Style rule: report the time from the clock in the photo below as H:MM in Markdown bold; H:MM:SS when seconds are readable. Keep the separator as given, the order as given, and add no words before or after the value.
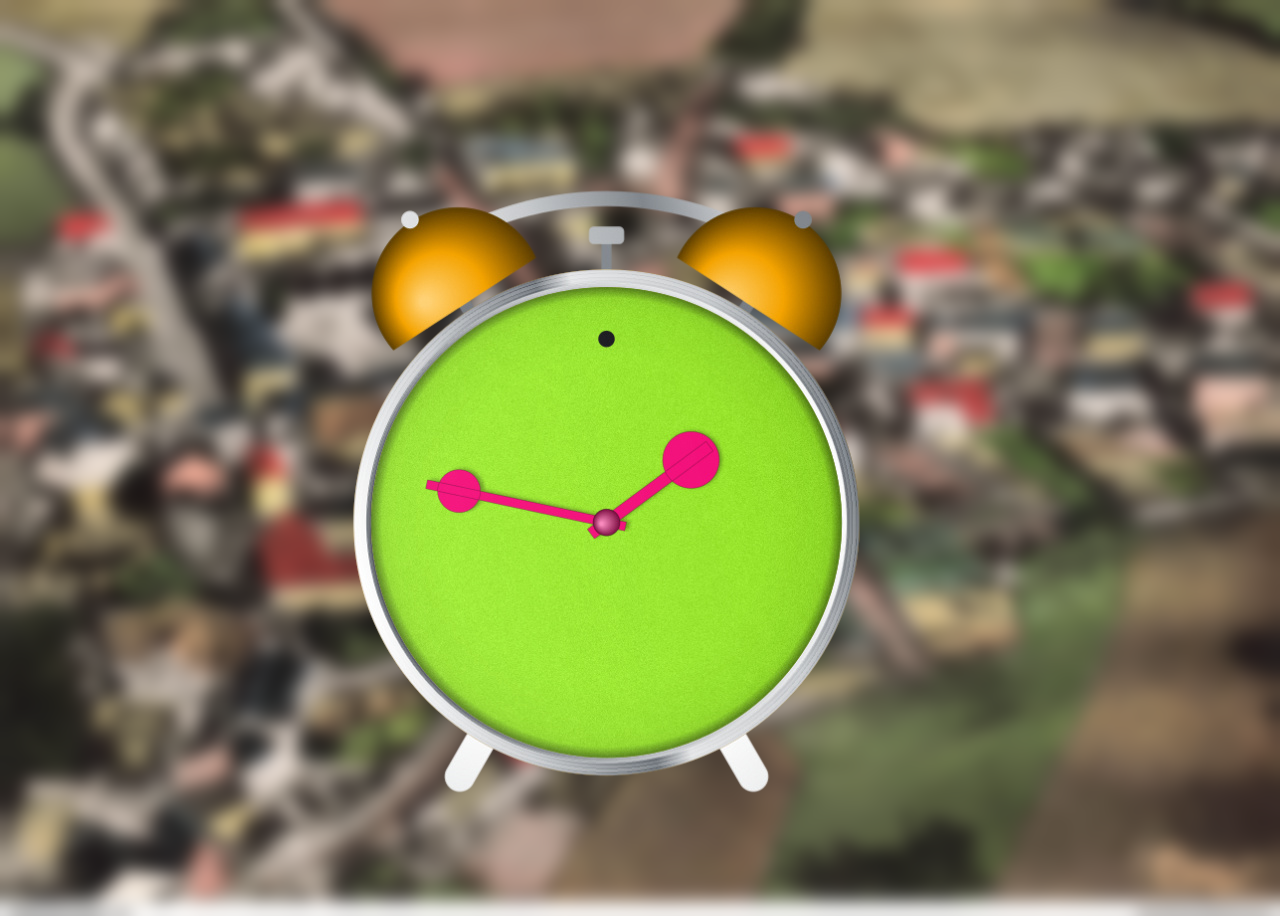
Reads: **1:47**
